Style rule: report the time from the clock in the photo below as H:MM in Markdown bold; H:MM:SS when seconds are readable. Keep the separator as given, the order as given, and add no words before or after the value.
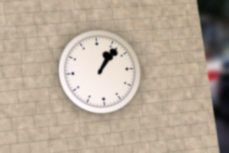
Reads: **1:07**
